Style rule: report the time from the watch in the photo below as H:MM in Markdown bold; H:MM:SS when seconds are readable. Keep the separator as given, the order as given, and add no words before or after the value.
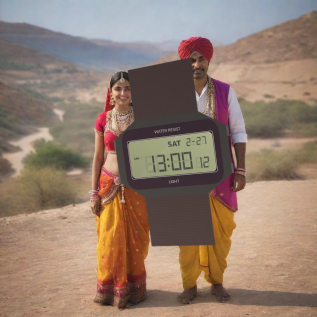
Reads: **13:00:12**
